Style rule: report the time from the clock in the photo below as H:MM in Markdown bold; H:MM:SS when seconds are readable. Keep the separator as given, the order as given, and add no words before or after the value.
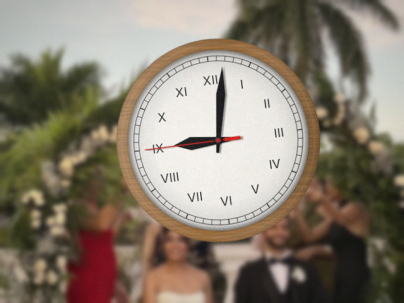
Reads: **9:01:45**
